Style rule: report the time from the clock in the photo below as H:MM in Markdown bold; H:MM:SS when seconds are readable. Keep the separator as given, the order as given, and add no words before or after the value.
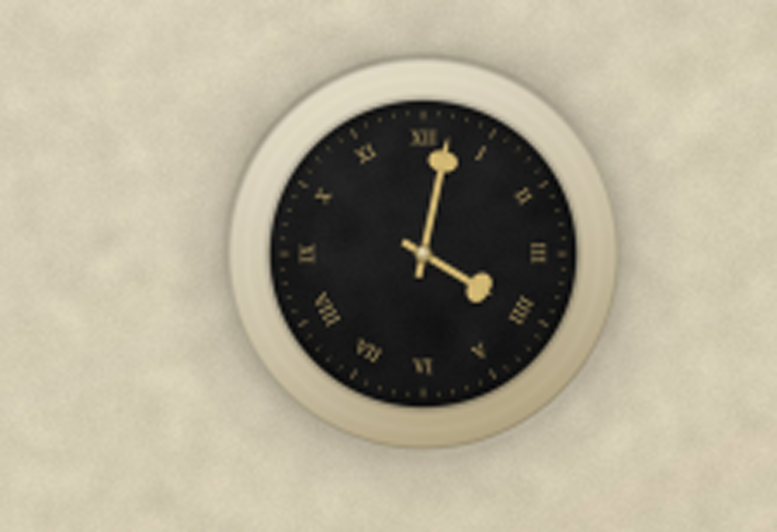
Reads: **4:02**
